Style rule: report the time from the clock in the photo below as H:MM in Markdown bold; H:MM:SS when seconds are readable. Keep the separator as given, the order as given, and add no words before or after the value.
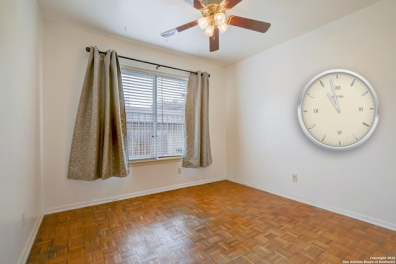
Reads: **10:58**
